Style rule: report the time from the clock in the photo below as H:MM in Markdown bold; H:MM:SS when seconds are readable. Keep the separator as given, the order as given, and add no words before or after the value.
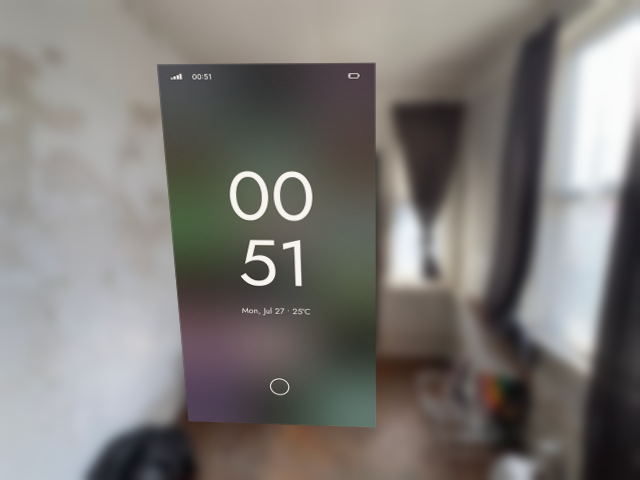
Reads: **0:51**
